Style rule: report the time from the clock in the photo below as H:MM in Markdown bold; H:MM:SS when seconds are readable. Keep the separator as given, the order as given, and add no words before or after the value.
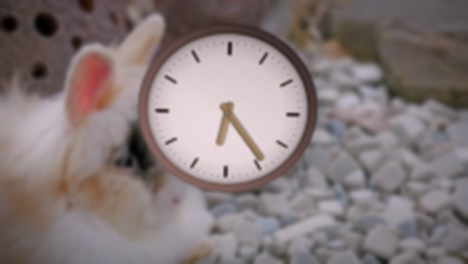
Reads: **6:24**
